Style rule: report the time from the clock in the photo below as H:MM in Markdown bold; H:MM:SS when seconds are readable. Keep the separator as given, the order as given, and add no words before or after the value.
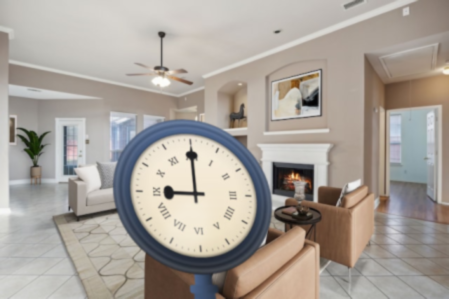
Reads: **9:00**
